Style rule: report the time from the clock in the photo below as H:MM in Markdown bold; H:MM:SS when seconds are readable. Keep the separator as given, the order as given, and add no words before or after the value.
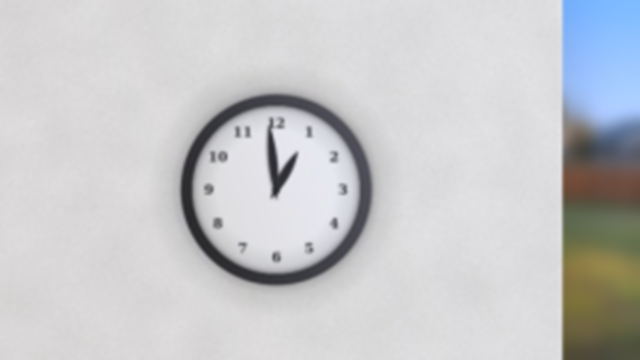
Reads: **12:59**
